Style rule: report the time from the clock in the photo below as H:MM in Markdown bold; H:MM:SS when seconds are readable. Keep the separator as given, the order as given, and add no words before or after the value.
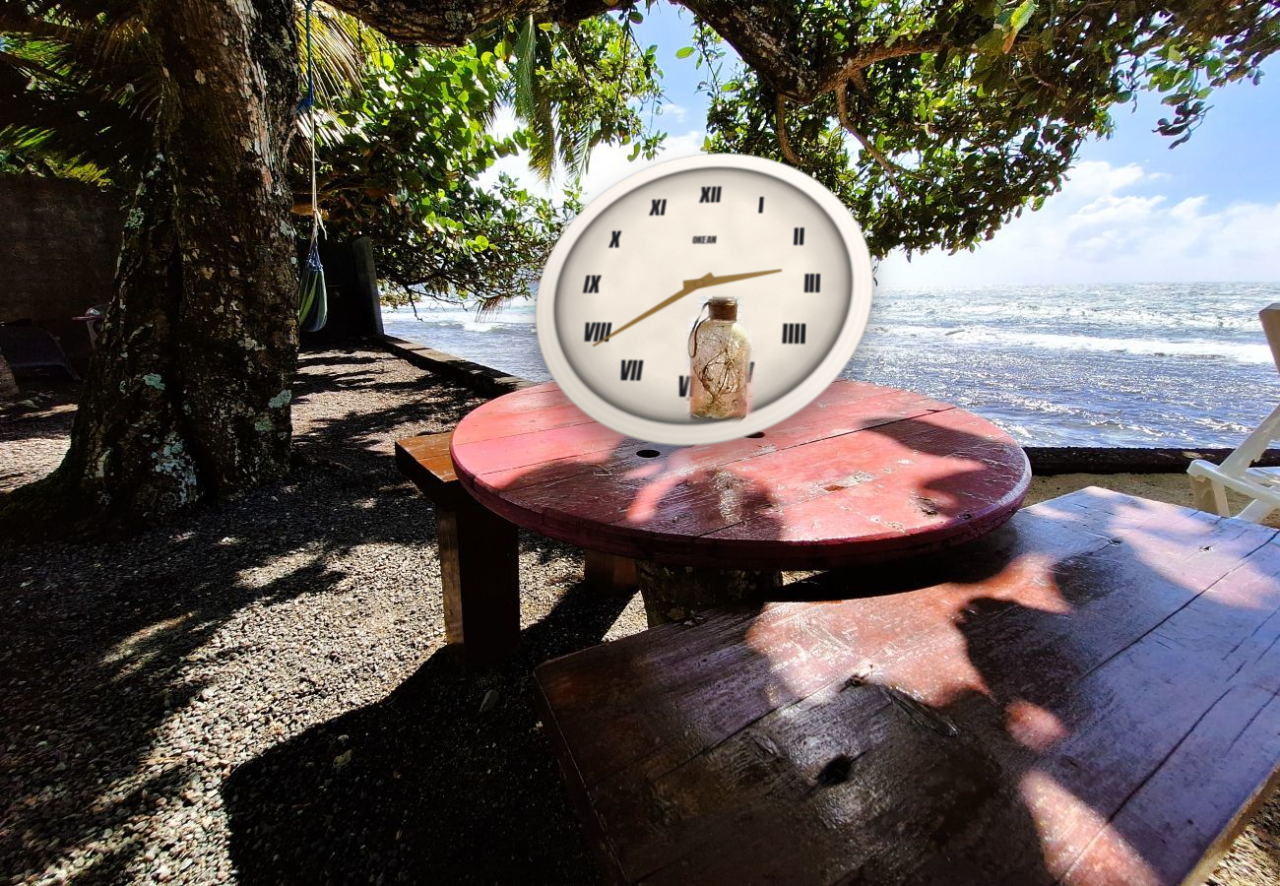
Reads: **2:39**
